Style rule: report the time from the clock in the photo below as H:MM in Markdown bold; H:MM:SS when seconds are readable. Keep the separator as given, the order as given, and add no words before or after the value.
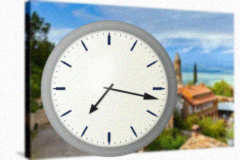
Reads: **7:17**
